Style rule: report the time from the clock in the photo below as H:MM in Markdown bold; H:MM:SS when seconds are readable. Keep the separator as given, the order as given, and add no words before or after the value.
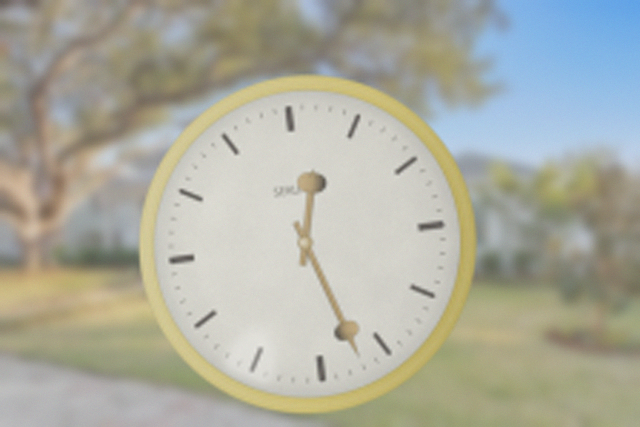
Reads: **12:27**
